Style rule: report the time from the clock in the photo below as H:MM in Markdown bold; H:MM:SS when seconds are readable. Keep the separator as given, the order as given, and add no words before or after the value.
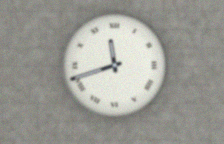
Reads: **11:42**
